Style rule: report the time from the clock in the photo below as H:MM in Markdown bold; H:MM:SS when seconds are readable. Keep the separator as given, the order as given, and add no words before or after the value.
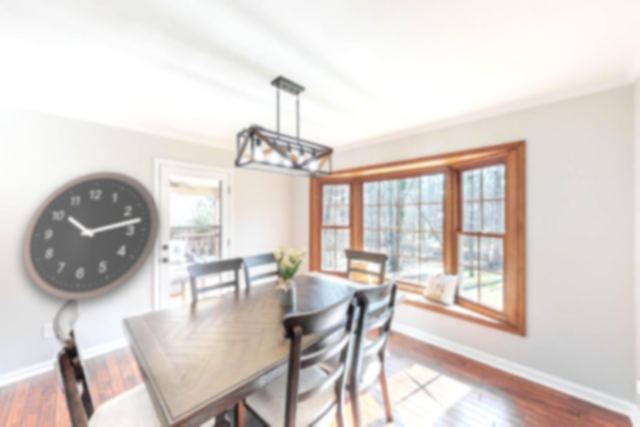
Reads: **10:13**
